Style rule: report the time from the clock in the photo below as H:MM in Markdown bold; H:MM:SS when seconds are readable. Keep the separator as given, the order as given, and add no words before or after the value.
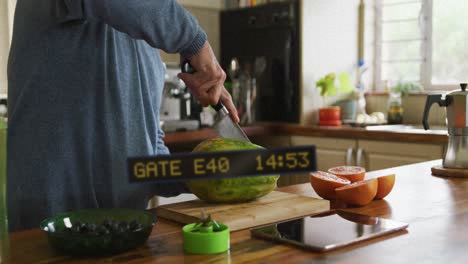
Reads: **14:53**
